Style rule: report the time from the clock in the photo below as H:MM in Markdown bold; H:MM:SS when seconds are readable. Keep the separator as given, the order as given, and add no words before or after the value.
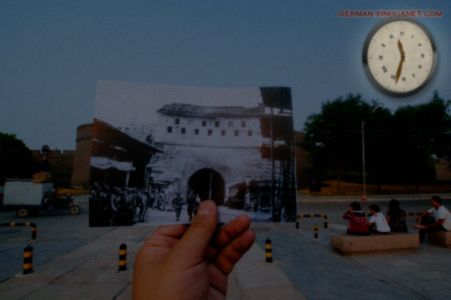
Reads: **11:33**
